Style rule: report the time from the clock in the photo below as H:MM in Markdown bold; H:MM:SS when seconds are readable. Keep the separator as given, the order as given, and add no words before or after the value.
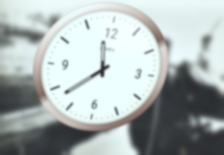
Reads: **11:38**
